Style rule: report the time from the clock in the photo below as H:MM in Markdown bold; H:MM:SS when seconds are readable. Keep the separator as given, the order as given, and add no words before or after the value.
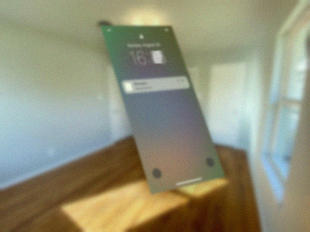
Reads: **16:15**
